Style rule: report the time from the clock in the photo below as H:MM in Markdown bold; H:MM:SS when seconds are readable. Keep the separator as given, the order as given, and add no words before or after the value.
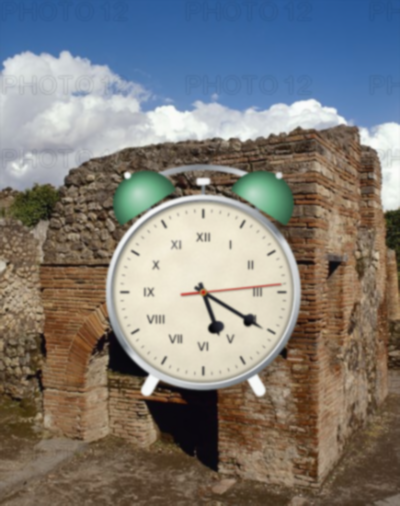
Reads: **5:20:14**
